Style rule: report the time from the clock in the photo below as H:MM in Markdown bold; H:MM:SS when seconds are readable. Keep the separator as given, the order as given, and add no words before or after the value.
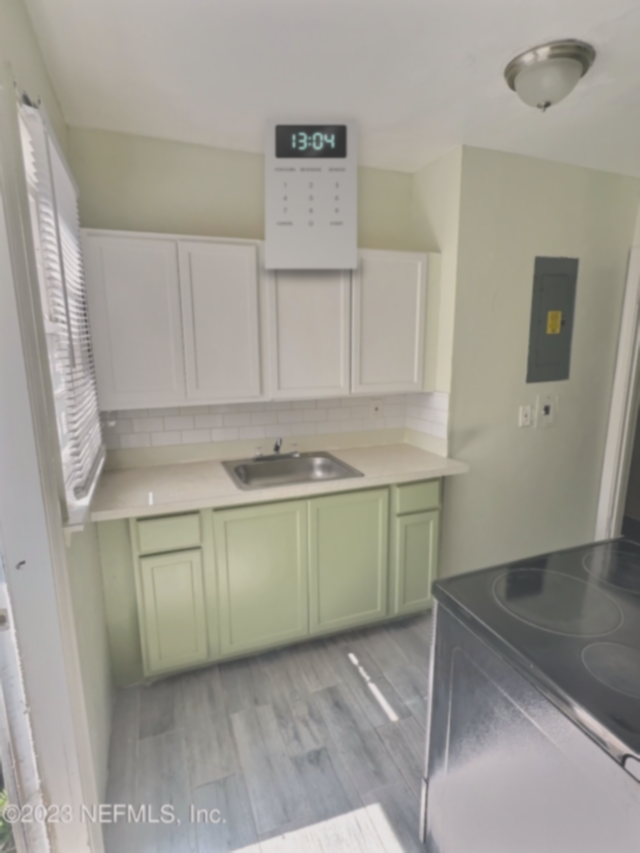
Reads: **13:04**
